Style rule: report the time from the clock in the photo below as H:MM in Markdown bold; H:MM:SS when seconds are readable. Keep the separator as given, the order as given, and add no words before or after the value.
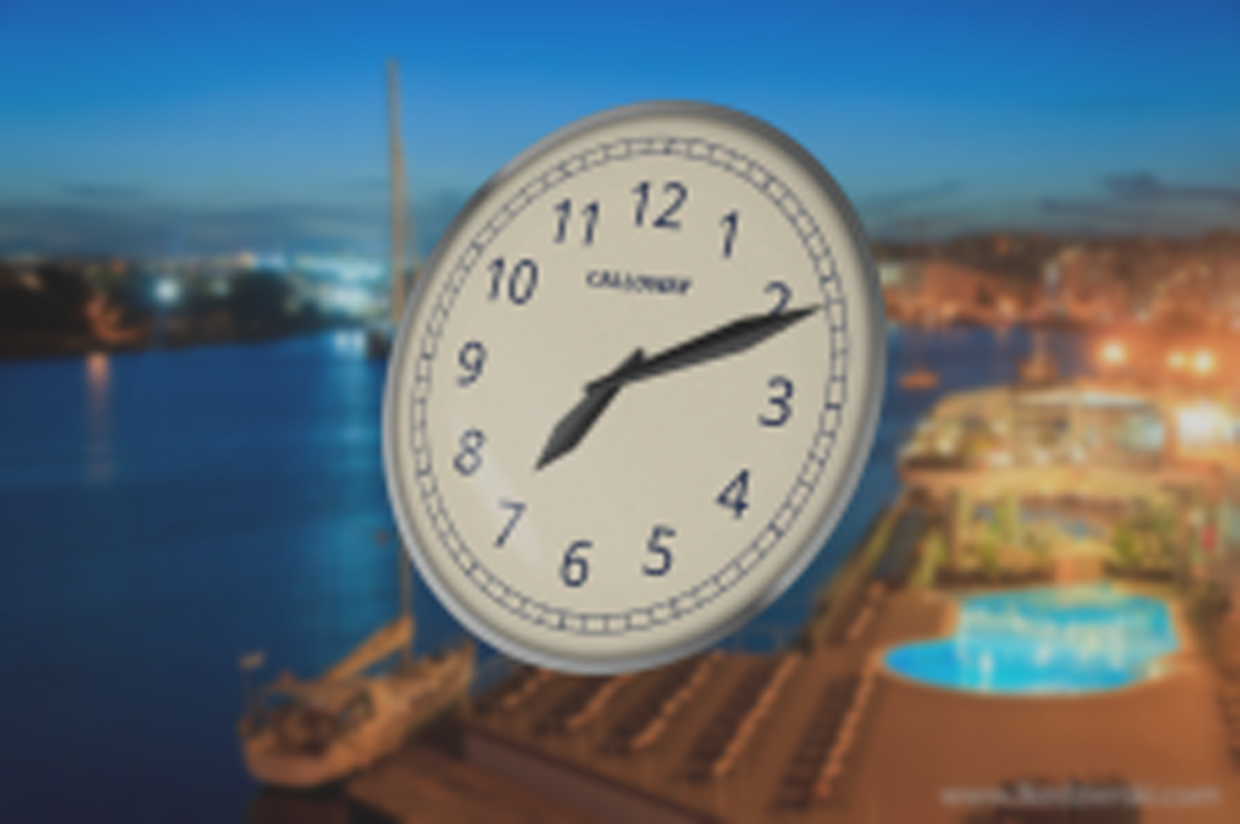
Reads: **7:11**
